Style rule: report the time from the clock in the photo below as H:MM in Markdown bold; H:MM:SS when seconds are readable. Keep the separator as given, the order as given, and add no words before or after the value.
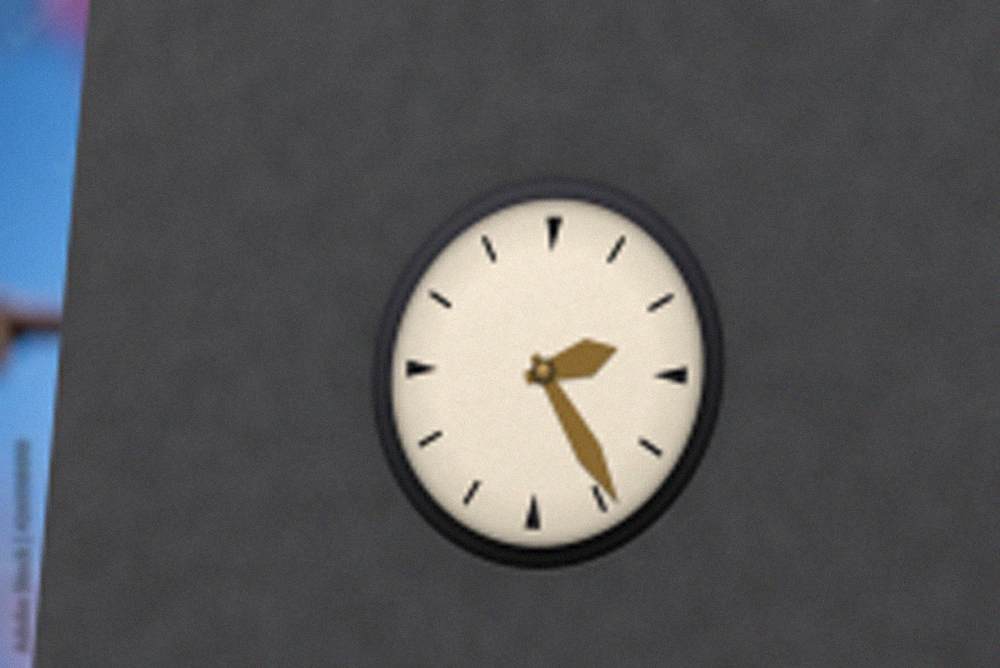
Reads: **2:24**
